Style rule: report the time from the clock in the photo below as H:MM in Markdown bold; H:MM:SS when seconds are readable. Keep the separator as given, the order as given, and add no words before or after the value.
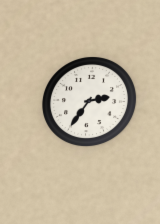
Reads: **2:35**
